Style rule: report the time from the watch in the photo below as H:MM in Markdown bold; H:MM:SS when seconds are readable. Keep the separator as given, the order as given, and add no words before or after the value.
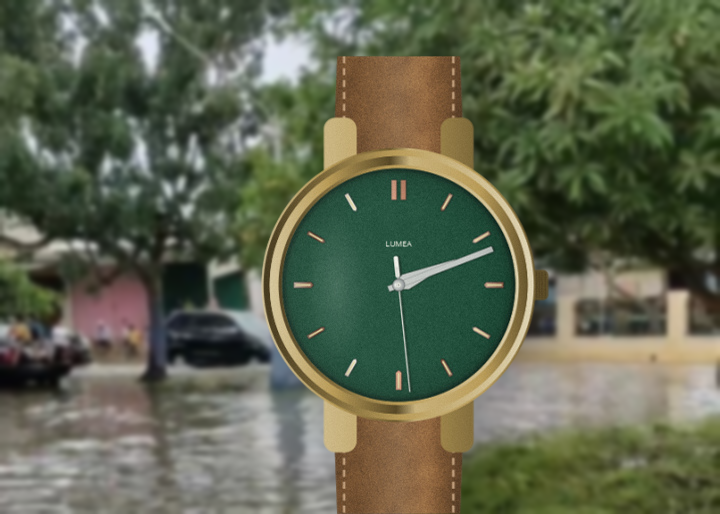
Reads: **2:11:29**
